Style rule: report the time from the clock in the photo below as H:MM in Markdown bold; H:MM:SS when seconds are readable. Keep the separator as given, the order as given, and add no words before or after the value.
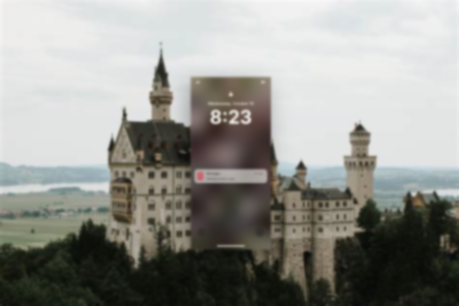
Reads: **8:23**
